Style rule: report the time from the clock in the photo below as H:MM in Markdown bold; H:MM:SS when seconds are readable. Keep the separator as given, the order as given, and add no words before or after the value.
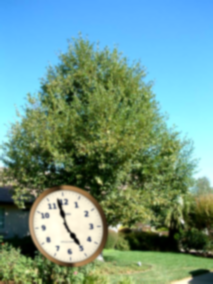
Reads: **4:58**
